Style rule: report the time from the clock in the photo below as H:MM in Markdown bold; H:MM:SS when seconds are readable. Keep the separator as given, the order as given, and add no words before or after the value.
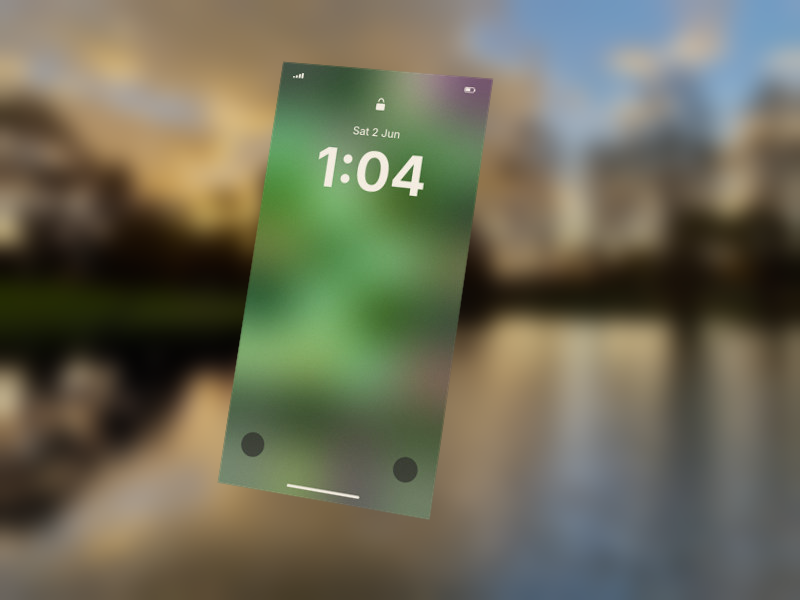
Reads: **1:04**
